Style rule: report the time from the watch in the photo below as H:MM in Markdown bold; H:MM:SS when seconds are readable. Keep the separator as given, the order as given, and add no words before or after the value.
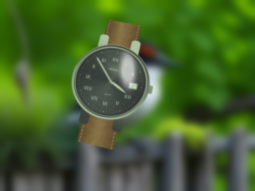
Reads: **3:53**
